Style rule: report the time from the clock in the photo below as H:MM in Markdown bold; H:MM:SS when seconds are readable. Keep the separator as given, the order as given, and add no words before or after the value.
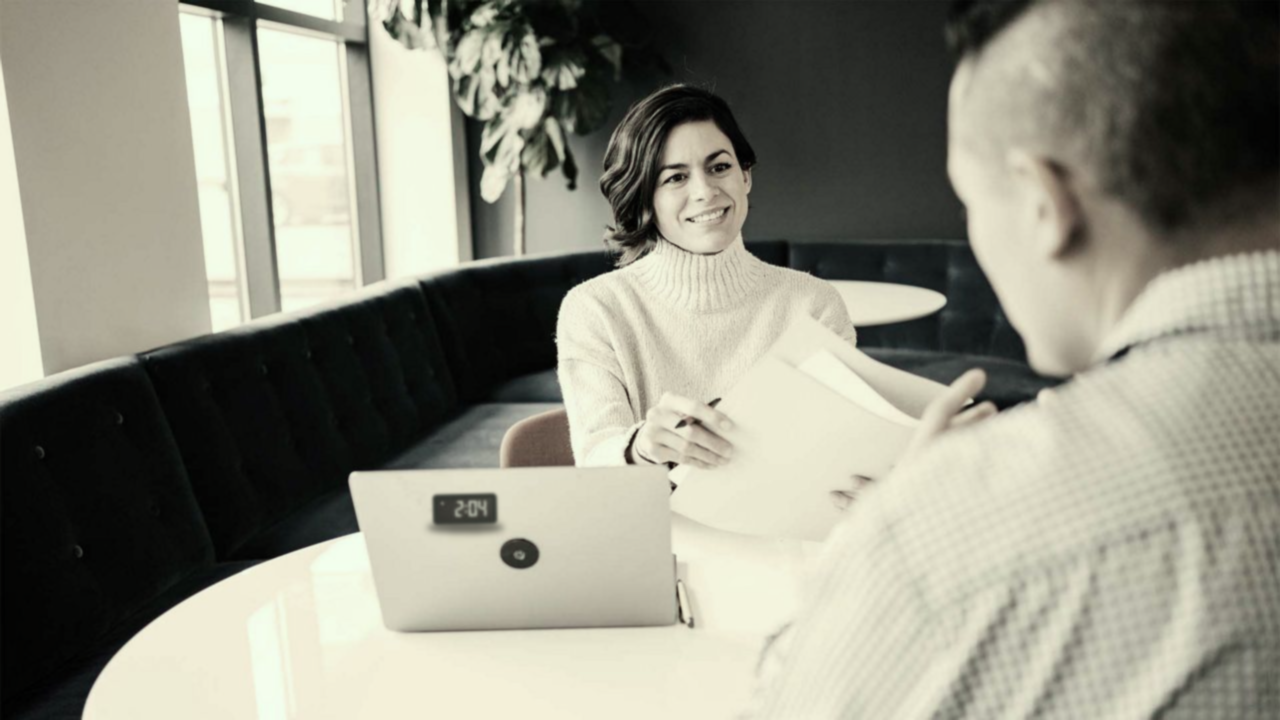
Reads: **2:04**
